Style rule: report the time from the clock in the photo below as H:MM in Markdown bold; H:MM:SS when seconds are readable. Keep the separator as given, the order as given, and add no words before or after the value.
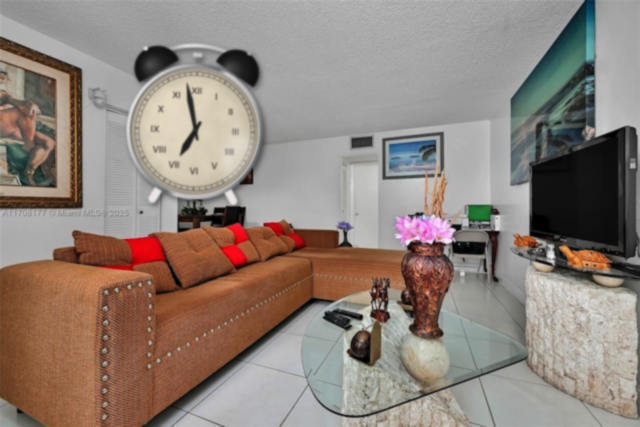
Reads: **6:58**
